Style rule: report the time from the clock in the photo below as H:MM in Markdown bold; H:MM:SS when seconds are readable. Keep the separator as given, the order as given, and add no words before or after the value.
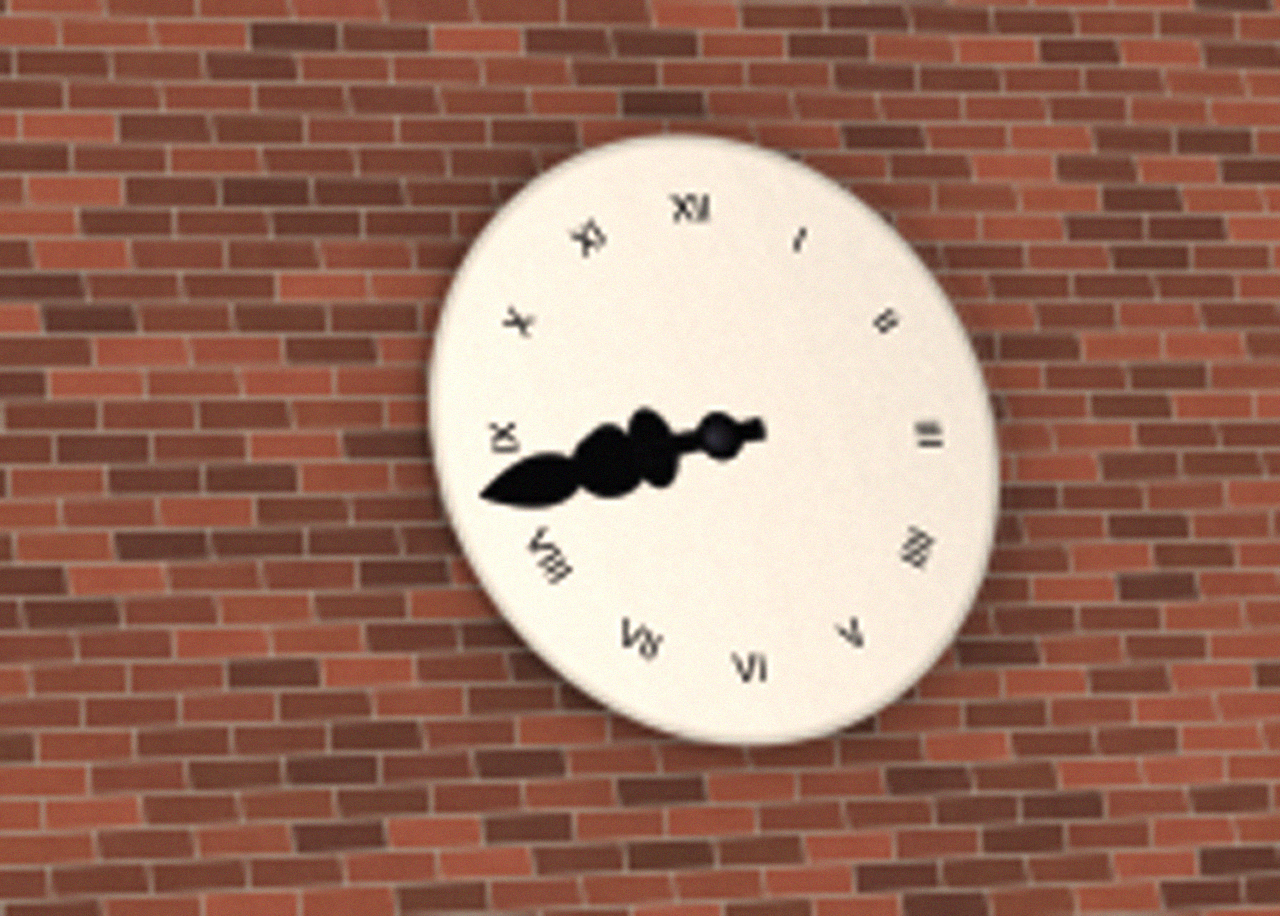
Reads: **8:43**
